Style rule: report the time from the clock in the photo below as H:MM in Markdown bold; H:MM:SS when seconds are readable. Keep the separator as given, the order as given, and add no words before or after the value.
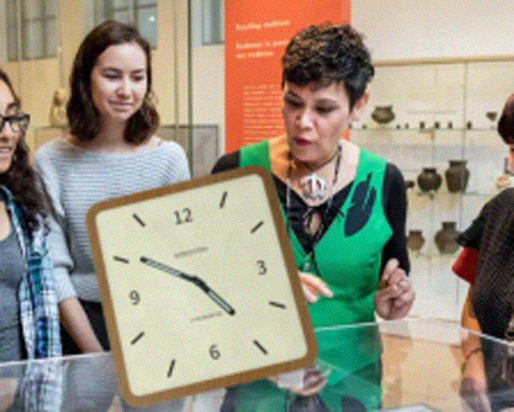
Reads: **4:51**
